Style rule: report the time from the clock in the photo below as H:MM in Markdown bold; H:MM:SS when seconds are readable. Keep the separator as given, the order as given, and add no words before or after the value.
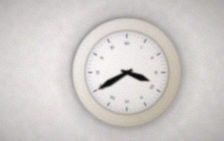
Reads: **3:40**
